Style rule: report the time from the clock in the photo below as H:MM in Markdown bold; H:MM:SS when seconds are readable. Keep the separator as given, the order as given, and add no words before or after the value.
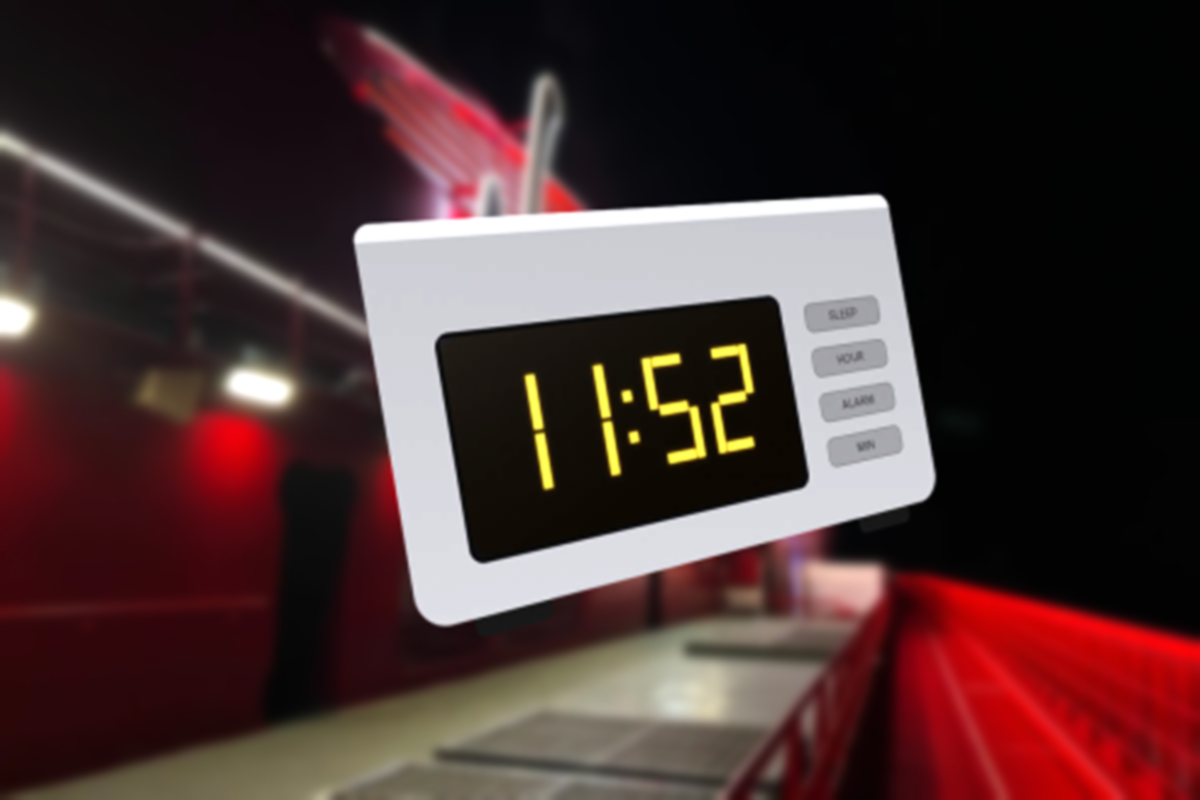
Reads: **11:52**
